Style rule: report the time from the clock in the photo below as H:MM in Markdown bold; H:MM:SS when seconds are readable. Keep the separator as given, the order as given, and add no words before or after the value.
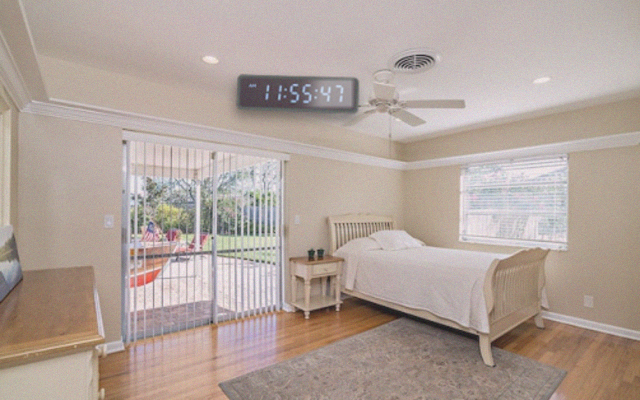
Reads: **11:55:47**
